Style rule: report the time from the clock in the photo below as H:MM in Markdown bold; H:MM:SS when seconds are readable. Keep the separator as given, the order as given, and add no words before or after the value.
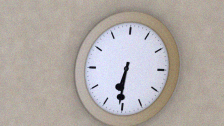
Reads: **6:31**
